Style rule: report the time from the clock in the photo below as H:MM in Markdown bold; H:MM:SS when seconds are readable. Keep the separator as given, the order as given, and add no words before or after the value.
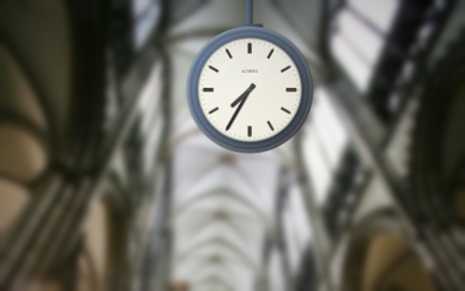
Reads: **7:35**
